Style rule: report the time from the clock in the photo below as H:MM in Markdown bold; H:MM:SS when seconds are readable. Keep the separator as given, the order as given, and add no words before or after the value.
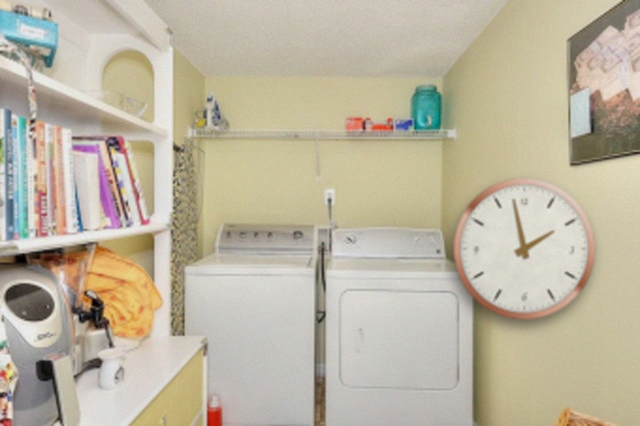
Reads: **1:58**
